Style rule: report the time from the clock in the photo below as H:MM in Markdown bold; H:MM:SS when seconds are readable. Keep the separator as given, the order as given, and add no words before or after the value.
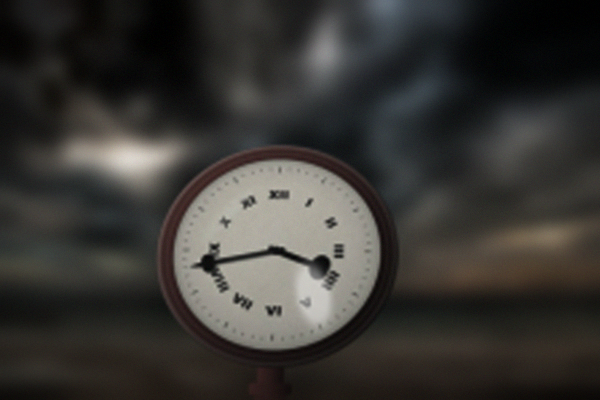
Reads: **3:43**
